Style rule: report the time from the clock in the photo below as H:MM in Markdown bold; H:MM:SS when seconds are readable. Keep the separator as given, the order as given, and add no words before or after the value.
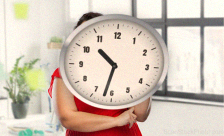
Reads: **10:32**
